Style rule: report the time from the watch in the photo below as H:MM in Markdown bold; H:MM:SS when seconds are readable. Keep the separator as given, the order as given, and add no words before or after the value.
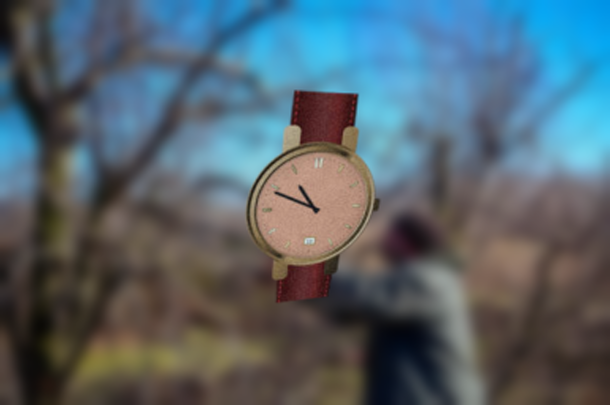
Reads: **10:49**
